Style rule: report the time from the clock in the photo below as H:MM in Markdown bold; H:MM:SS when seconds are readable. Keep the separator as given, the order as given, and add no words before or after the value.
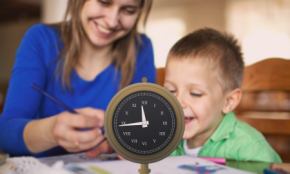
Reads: **11:44**
